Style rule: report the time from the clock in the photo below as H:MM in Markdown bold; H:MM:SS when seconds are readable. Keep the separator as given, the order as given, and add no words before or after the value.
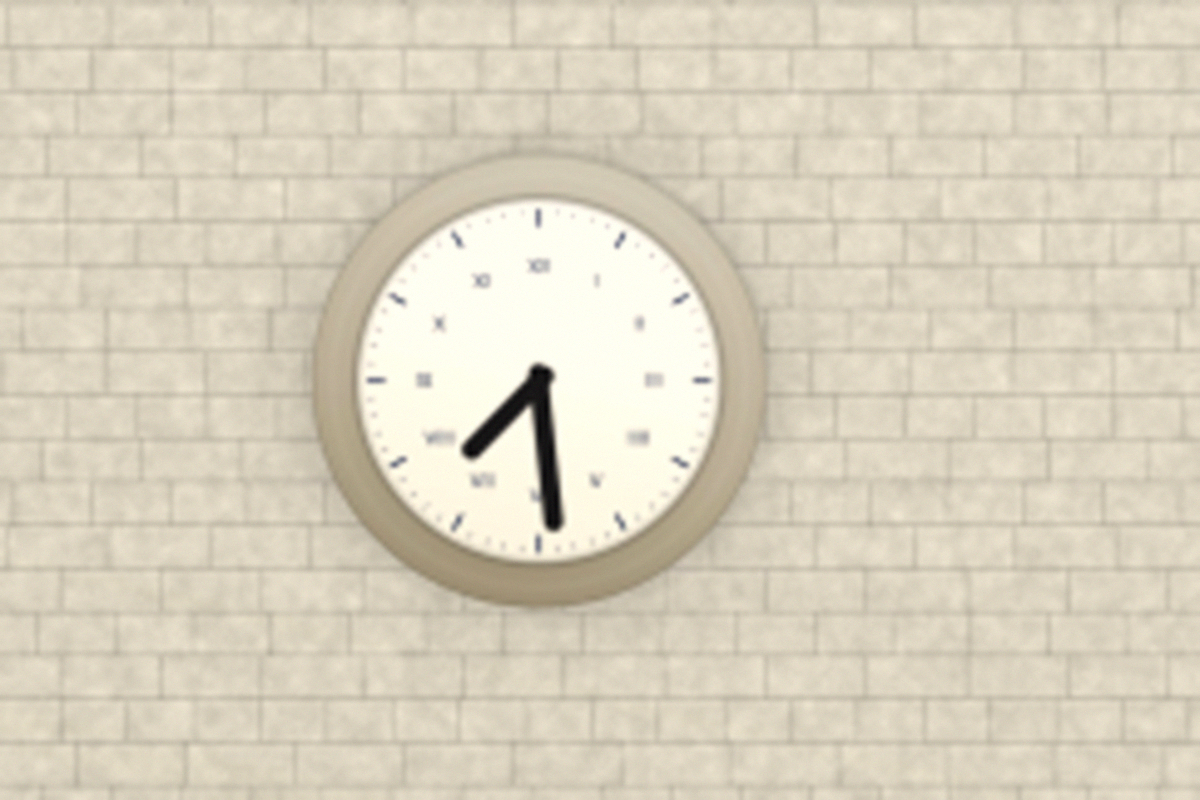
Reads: **7:29**
